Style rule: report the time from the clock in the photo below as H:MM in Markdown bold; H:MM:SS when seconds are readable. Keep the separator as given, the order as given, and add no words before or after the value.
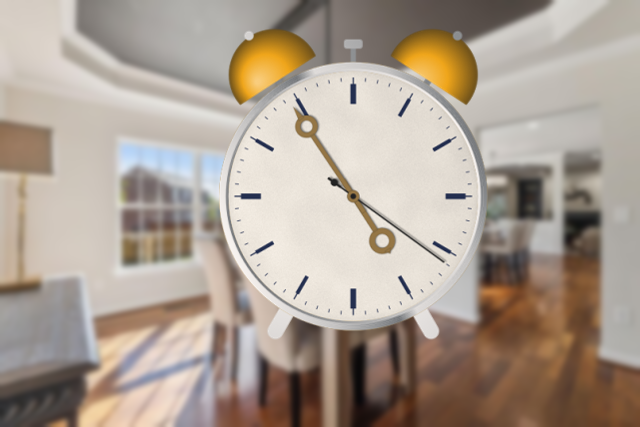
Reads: **4:54:21**
